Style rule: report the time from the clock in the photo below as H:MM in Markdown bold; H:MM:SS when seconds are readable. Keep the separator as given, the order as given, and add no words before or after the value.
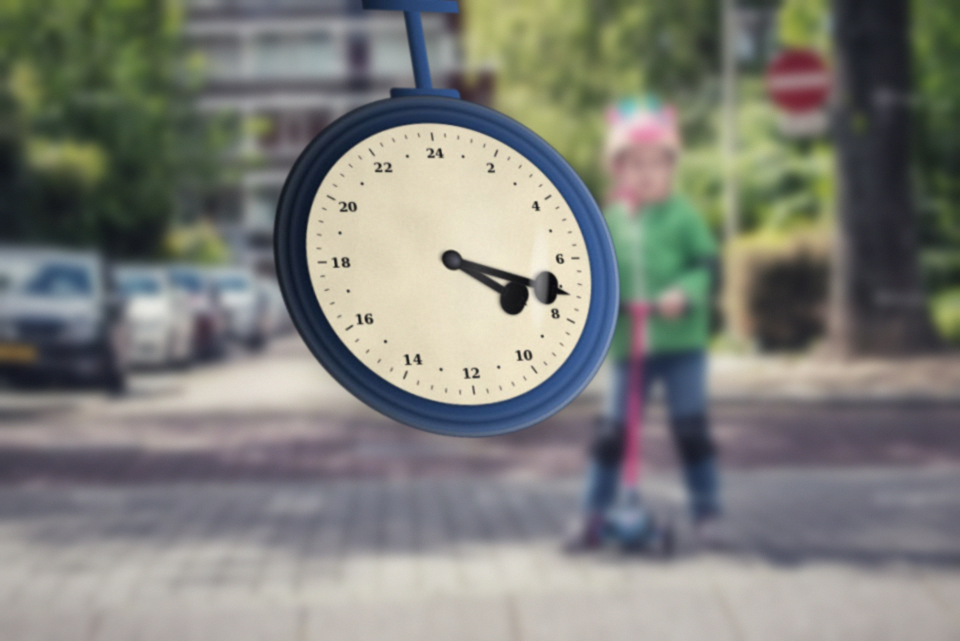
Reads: **8:18**
